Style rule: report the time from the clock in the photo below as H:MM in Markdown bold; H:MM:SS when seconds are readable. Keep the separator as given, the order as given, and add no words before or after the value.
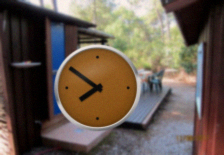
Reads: **7:51**
